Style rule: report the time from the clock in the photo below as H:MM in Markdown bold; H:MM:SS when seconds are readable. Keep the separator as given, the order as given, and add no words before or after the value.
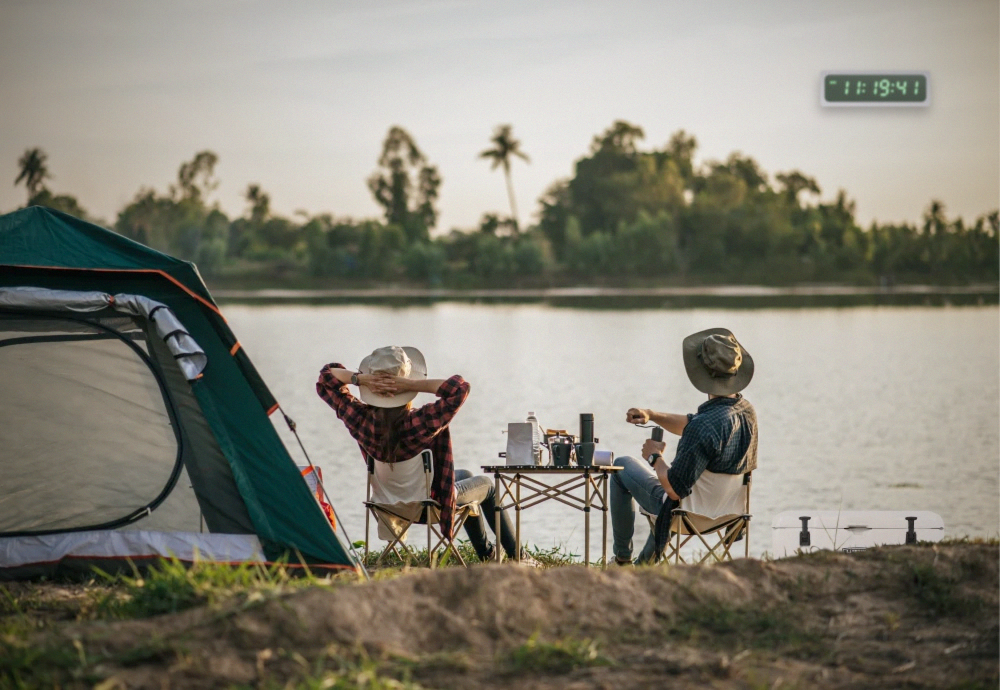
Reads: **11:19:41**
